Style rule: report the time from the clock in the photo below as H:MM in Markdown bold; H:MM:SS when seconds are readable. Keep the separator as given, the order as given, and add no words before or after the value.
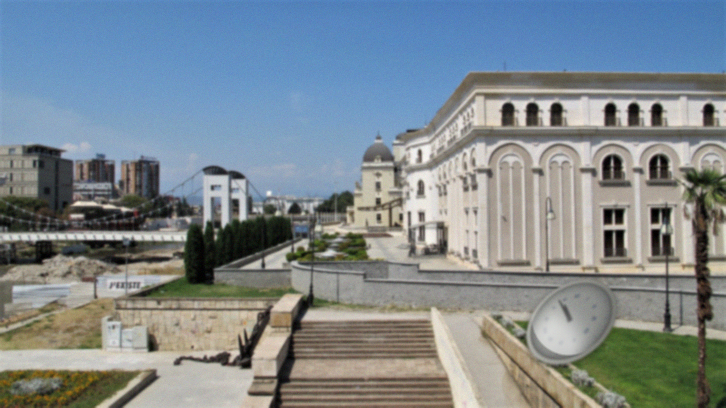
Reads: **10:53**
